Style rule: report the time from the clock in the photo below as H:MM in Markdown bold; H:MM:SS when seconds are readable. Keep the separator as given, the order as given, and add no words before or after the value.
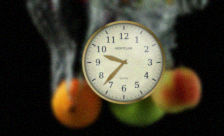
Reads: **9:37**
